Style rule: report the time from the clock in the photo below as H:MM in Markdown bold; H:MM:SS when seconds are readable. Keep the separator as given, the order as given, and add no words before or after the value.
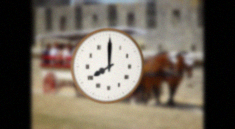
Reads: **8:00**
